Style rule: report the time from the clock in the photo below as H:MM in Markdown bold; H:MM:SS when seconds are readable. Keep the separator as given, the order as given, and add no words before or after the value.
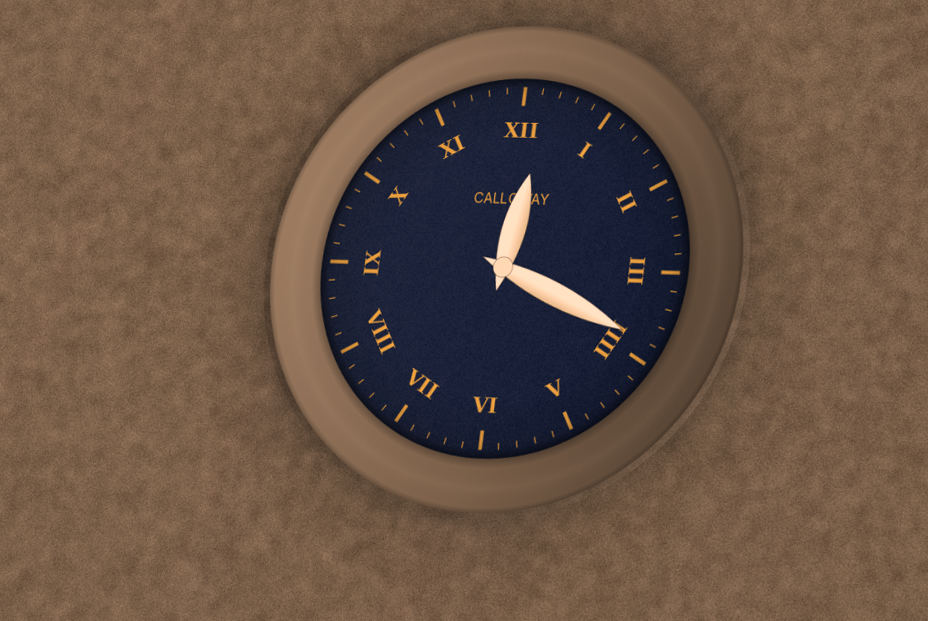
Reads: **12:19**
